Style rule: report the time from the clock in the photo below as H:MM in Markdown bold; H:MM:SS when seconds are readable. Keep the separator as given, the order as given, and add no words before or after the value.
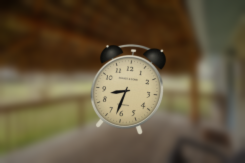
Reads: **8:32**
